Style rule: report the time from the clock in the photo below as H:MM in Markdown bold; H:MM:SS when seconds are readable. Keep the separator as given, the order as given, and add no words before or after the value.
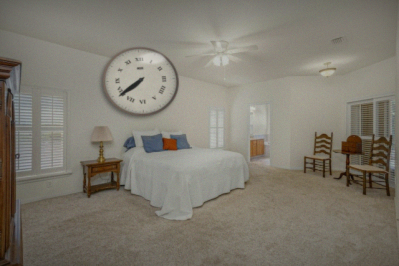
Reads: **7:39**
